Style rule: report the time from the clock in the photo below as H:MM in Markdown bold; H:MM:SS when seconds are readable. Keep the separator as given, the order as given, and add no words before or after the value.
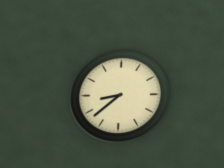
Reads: **8:38**
